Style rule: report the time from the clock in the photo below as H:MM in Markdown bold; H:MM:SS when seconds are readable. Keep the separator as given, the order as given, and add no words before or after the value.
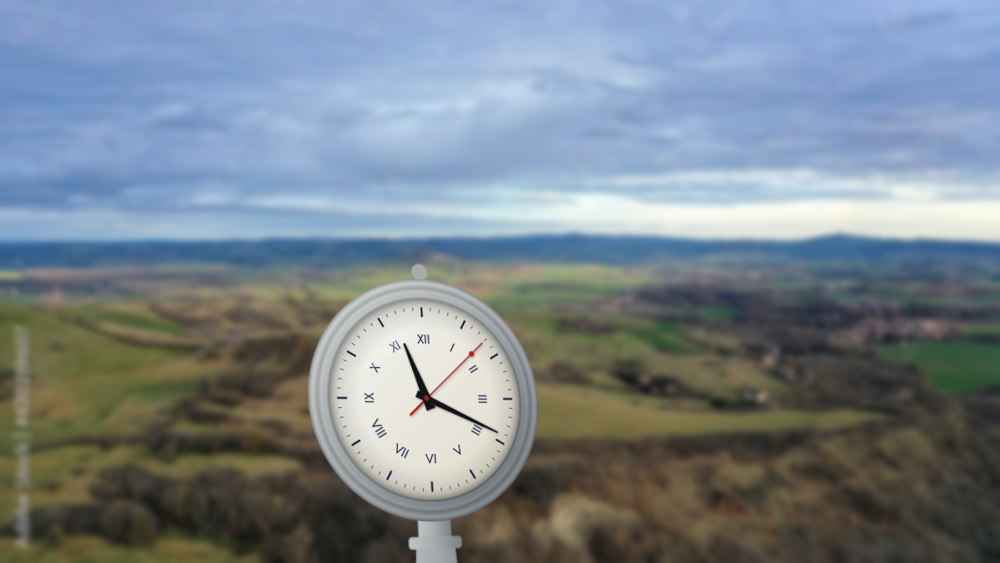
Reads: **11:19:08**
